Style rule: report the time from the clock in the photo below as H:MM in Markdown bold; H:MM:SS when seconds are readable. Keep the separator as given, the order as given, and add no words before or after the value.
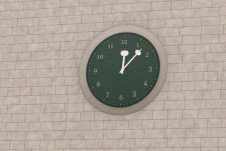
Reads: **12:07**
